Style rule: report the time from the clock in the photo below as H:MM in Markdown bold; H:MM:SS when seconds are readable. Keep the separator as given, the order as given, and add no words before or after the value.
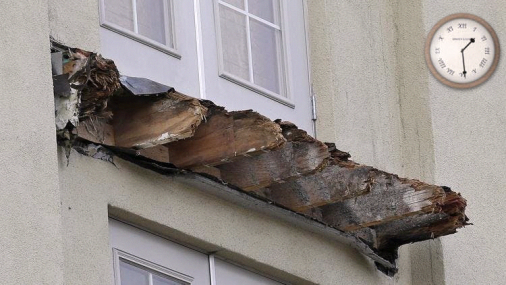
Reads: **1:29**
